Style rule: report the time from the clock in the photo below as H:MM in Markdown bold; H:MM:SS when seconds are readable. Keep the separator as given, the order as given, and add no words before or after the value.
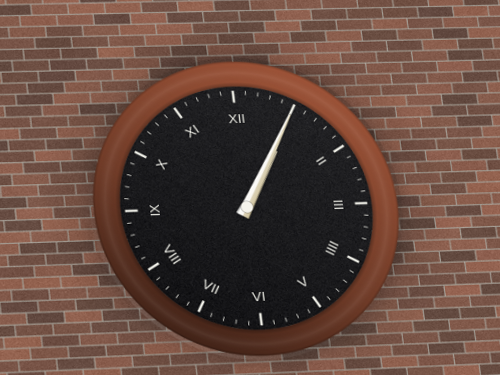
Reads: **1:05**
